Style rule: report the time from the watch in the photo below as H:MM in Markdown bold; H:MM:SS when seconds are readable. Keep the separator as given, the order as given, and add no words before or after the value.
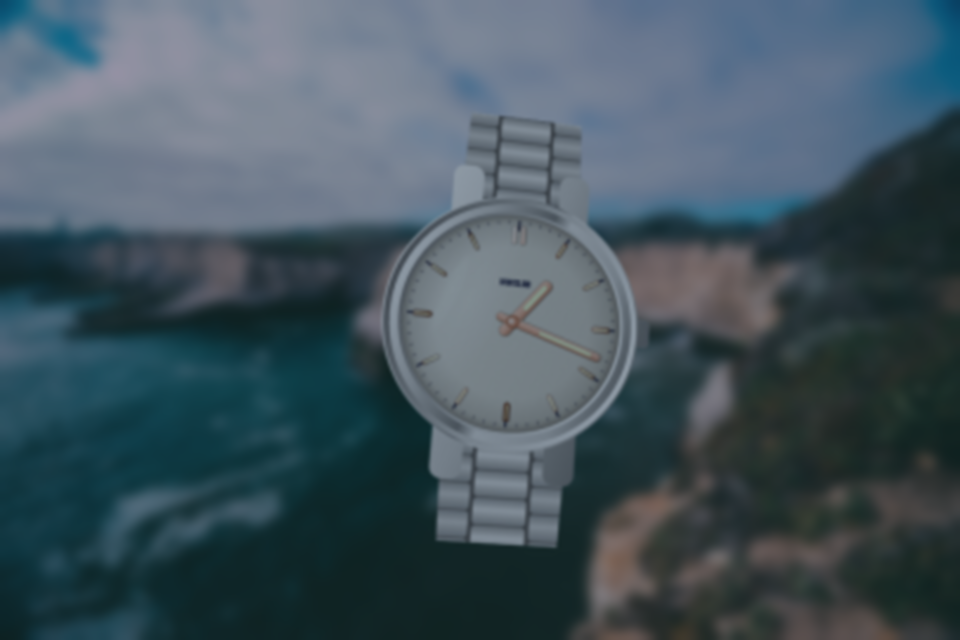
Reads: **1:18**
